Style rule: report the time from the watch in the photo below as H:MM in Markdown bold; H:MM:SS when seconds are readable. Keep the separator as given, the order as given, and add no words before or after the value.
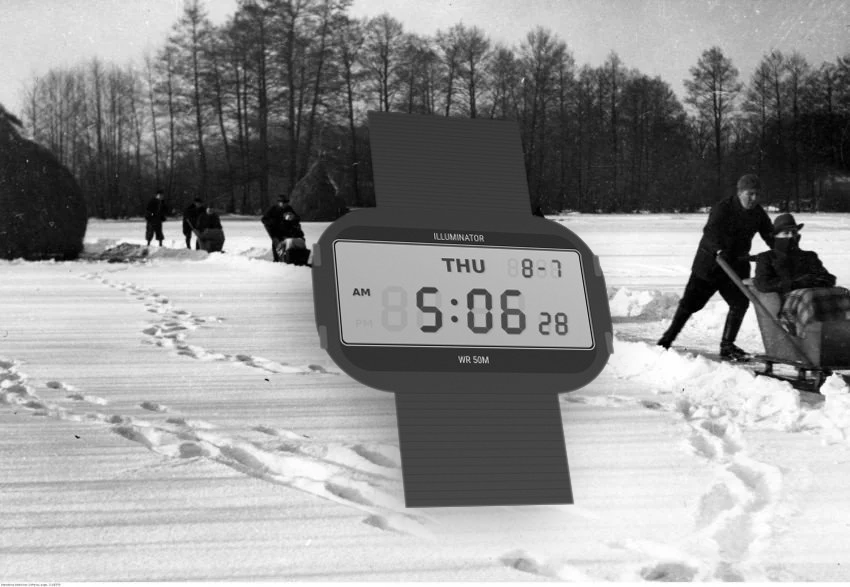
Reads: **5:06:28**
